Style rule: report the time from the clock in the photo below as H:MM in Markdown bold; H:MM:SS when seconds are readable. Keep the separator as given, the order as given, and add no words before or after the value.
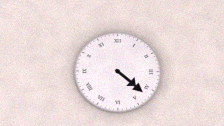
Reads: **4:22**
